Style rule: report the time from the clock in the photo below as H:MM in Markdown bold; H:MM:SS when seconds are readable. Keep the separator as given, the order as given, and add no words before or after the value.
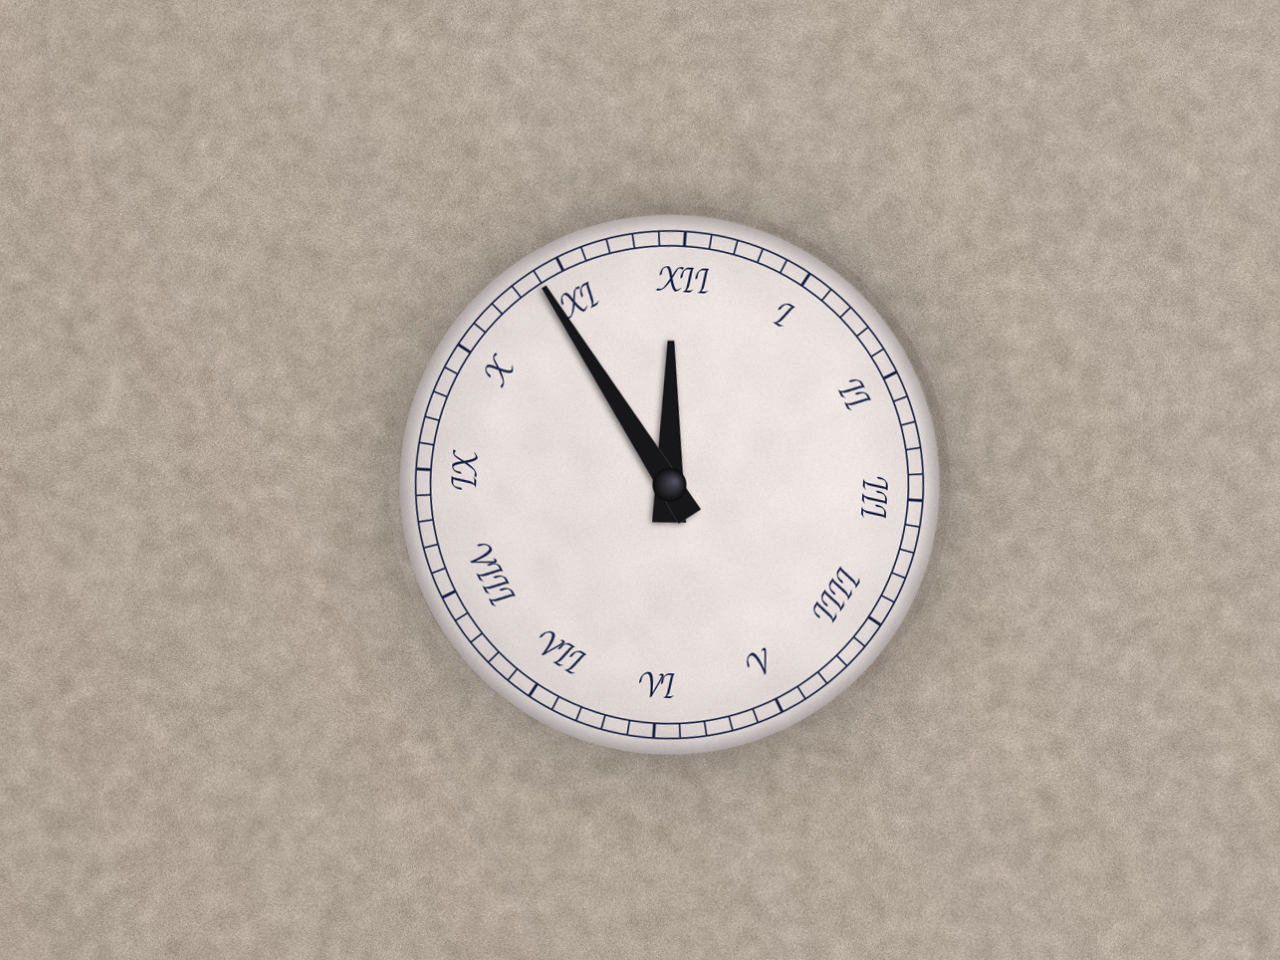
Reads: **11:54**
